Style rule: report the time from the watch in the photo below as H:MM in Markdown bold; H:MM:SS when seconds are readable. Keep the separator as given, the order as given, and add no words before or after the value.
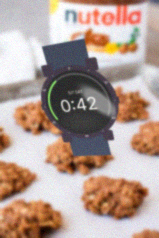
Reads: **0:42**
